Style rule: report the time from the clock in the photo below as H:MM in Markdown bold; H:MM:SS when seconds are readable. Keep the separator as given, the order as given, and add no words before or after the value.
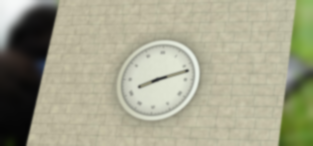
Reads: **8:12**
